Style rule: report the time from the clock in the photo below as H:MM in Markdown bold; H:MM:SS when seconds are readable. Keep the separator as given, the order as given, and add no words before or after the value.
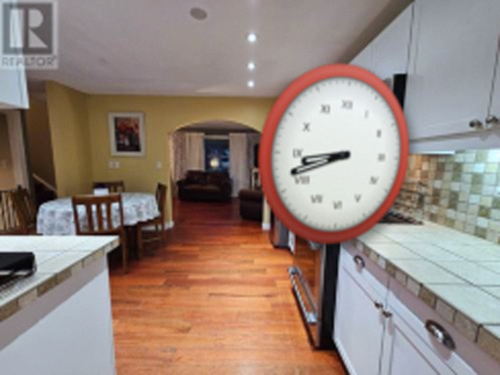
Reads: **8:42**
